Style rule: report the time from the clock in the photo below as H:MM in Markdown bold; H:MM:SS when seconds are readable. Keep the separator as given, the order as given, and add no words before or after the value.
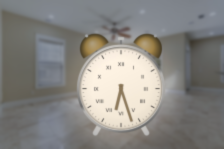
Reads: **6:27**
